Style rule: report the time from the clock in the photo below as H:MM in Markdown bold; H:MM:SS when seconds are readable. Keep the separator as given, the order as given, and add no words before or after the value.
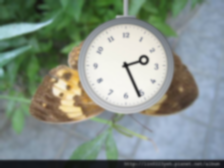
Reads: **2:26**
